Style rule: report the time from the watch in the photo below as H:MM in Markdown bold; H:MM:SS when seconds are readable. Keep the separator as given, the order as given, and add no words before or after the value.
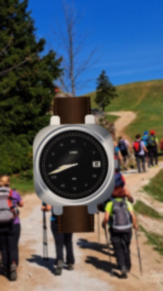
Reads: **8:42**
